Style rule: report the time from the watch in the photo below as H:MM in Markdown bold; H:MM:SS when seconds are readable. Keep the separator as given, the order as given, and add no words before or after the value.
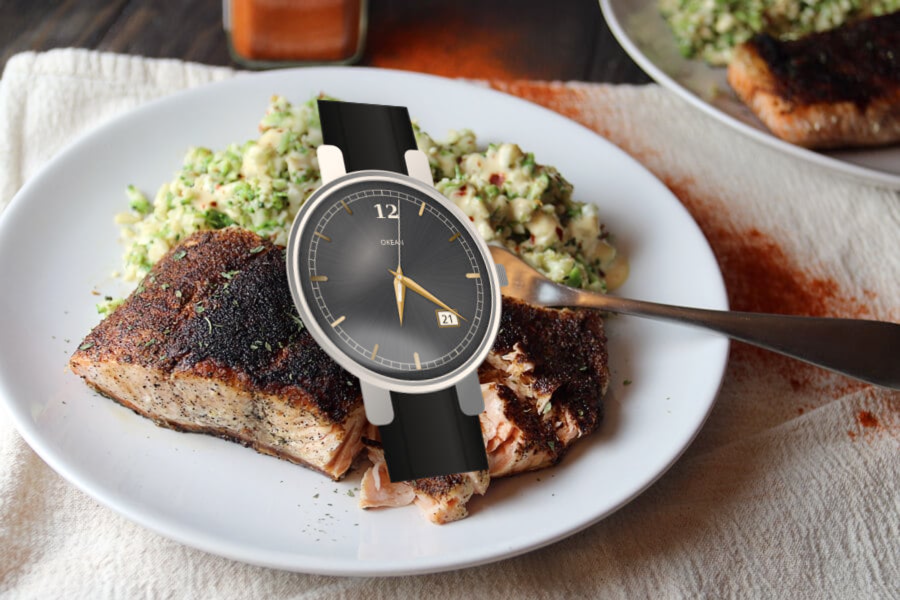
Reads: **6:21:02**
